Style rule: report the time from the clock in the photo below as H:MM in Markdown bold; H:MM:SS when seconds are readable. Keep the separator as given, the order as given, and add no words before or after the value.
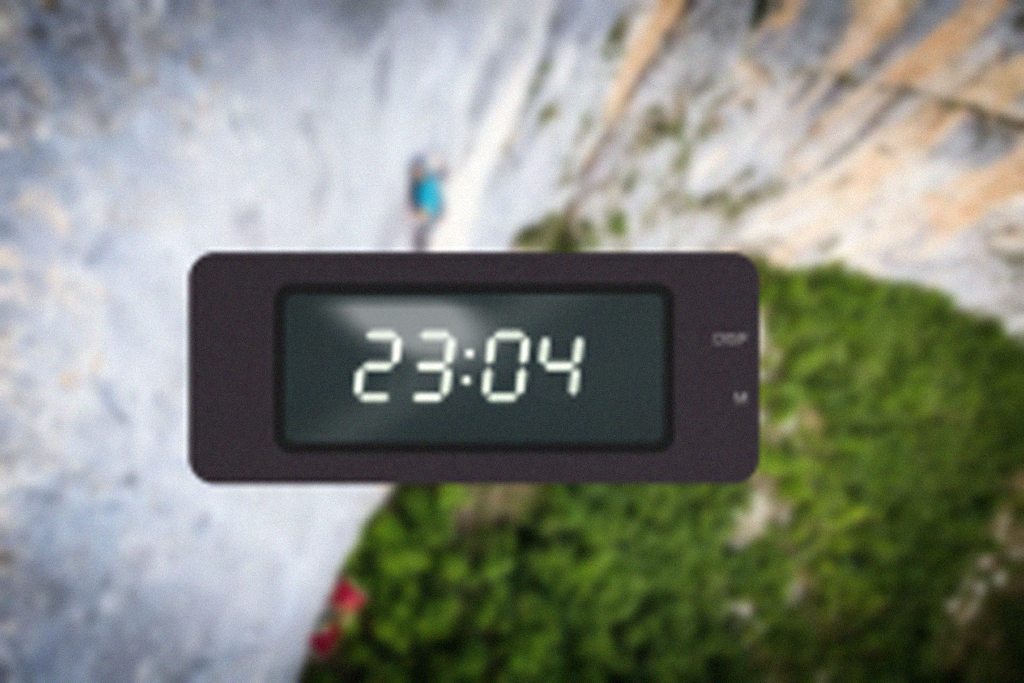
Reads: **23:04**
